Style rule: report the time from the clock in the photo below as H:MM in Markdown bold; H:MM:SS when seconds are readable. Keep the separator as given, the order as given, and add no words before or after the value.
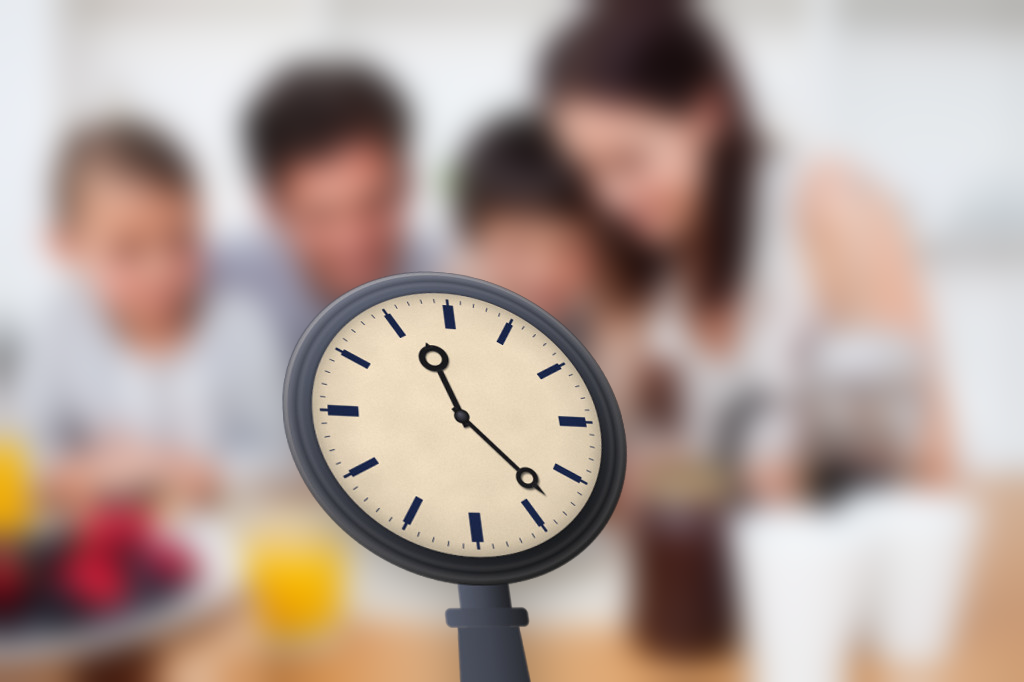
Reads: **11:23**
